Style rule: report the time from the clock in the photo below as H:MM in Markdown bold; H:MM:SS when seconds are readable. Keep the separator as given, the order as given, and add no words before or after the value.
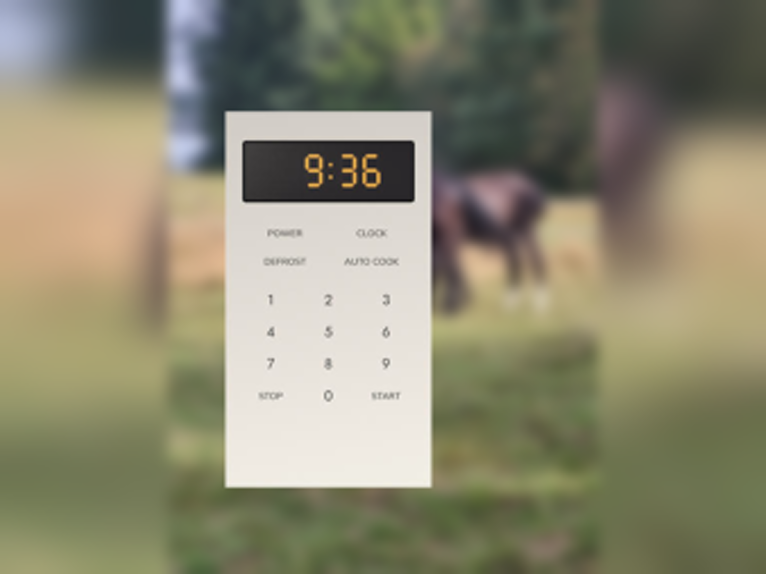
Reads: **9:36**
